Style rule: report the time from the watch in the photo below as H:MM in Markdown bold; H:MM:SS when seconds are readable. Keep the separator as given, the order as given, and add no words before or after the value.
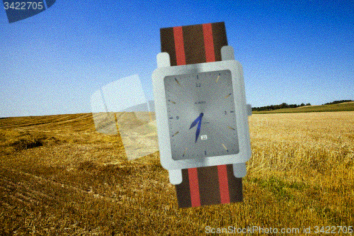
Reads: **7:33**
